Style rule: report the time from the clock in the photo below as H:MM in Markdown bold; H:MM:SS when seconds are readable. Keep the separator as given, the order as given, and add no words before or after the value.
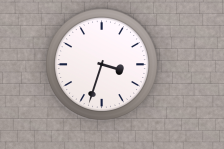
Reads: **3:33**
